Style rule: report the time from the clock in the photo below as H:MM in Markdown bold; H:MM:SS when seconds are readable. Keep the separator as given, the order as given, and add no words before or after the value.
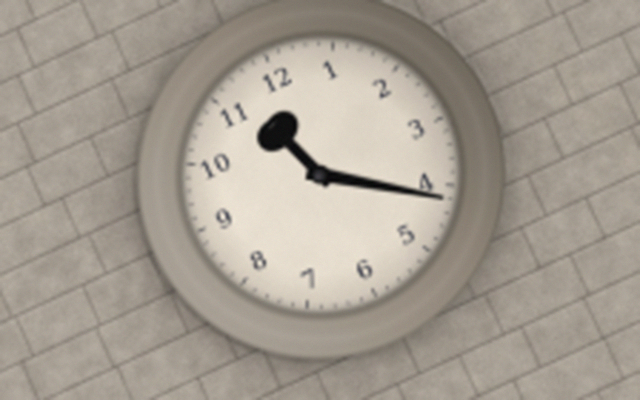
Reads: **11:21**
